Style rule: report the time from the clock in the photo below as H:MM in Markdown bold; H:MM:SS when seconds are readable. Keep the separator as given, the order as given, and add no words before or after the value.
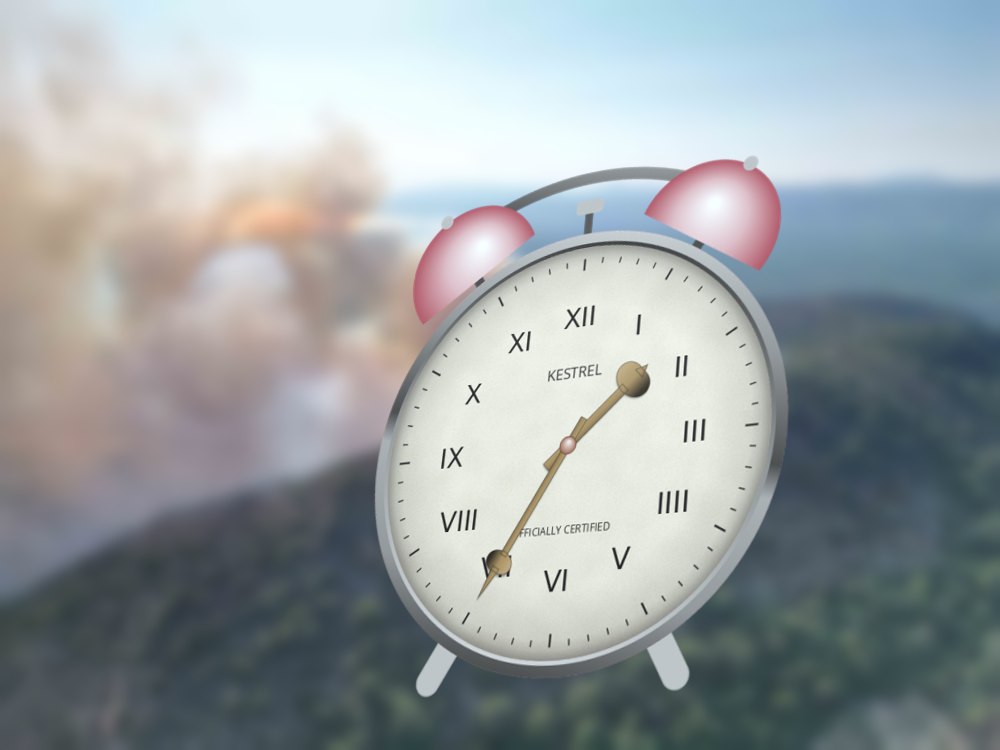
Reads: **1:35**
